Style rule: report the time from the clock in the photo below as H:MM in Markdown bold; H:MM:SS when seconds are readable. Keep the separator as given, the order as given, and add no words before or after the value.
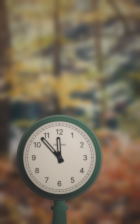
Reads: **11:53**
